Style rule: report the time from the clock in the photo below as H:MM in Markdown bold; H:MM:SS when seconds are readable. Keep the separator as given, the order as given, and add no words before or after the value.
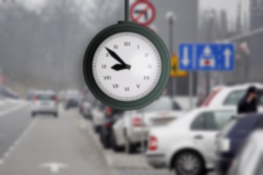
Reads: **8:52**
